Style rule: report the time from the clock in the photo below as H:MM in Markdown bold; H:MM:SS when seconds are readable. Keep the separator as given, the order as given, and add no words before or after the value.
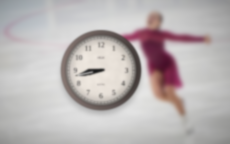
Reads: **8:43**
